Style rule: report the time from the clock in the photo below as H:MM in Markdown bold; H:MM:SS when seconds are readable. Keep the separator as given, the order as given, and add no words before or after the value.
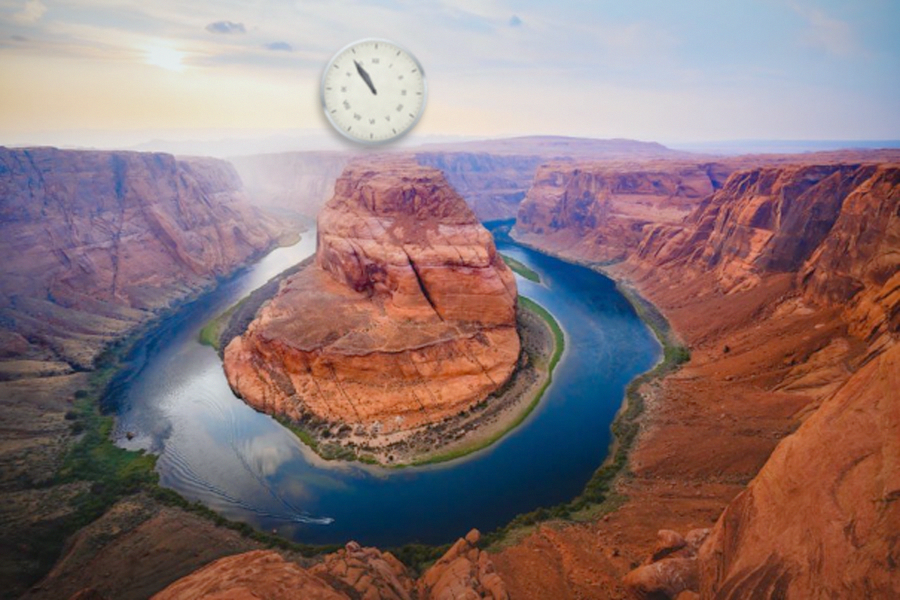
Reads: **10:54**
